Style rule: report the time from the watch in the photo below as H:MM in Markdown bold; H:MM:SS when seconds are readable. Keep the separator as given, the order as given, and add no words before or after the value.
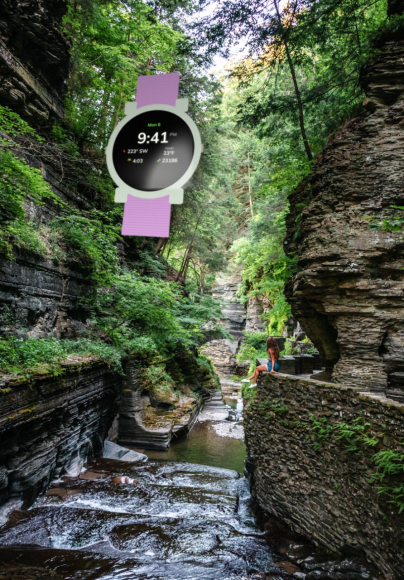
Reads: **9:41**
